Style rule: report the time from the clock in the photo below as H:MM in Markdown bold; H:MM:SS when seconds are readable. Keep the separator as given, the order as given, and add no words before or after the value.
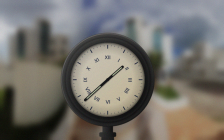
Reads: **1:38**
